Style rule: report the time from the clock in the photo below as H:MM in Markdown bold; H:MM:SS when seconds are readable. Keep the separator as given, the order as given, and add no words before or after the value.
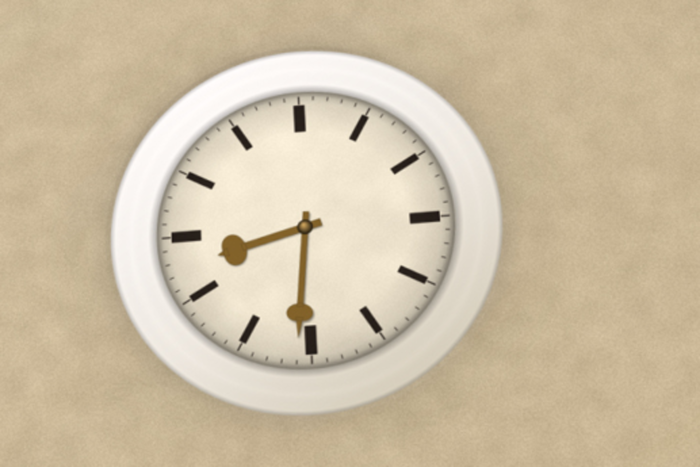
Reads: **8:31**
